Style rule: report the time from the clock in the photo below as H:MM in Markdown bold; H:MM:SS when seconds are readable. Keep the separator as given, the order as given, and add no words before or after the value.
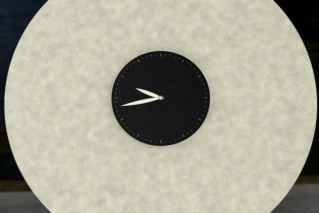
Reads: **9:43**
